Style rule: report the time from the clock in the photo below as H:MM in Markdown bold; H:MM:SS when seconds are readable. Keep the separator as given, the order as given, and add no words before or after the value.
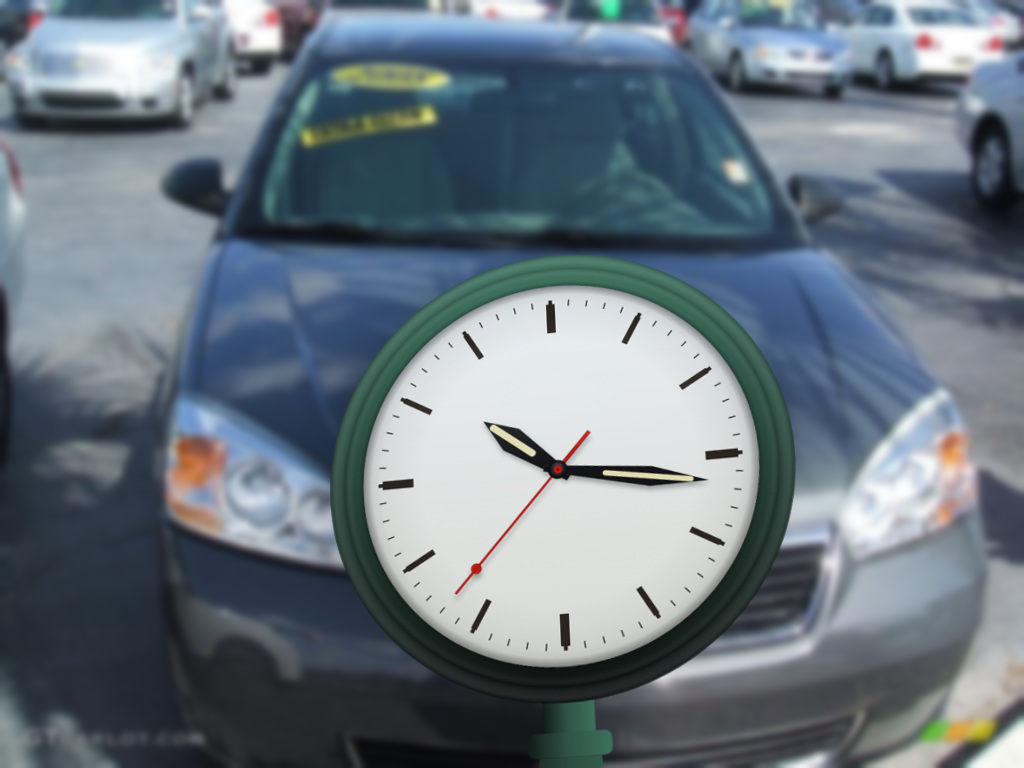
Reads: **10:16:37**
